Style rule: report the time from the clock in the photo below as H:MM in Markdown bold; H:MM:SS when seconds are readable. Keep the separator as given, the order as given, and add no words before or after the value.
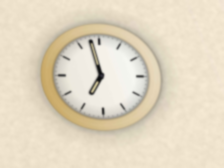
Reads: **6:58**
